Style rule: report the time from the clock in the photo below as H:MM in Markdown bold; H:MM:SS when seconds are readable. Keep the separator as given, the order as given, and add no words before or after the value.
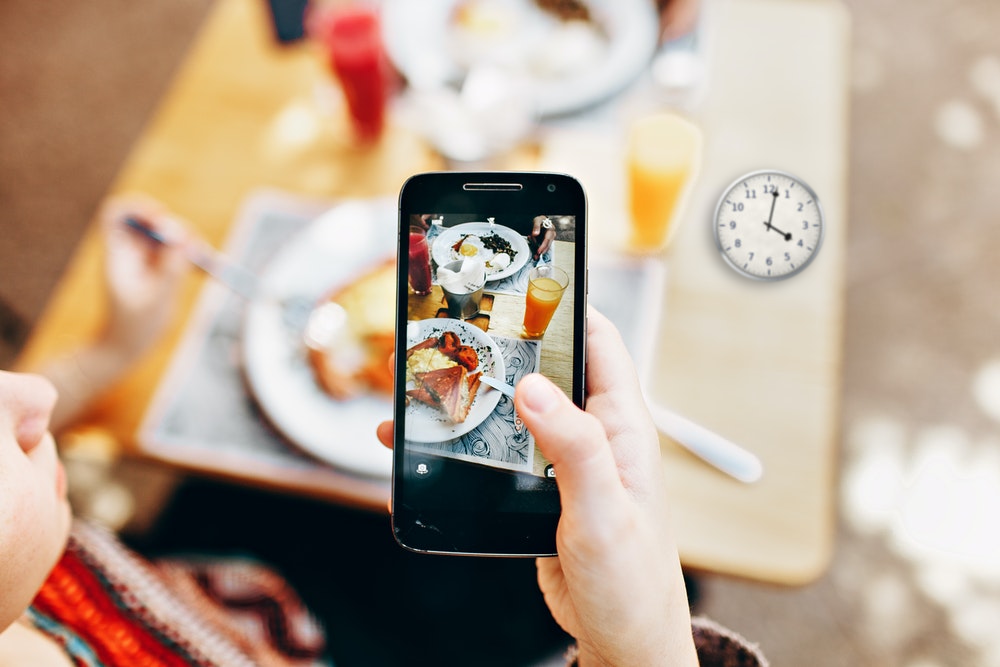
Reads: **4:02**
